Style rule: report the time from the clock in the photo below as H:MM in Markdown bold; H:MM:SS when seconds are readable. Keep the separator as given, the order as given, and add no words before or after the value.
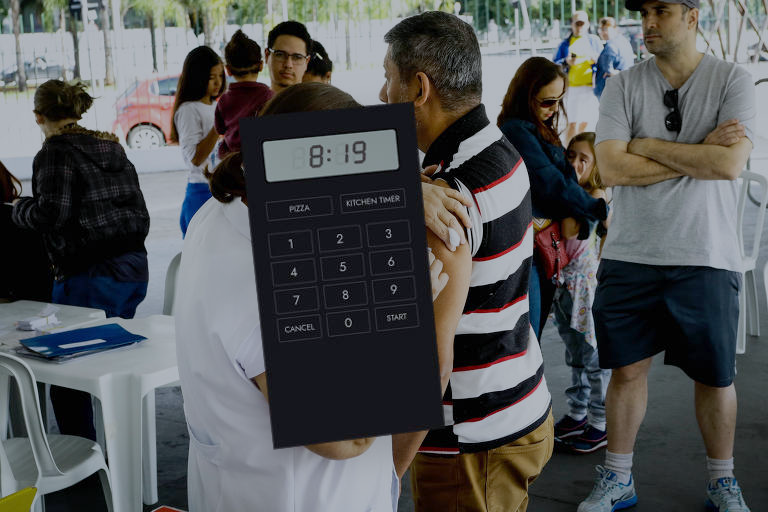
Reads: **8:19**
